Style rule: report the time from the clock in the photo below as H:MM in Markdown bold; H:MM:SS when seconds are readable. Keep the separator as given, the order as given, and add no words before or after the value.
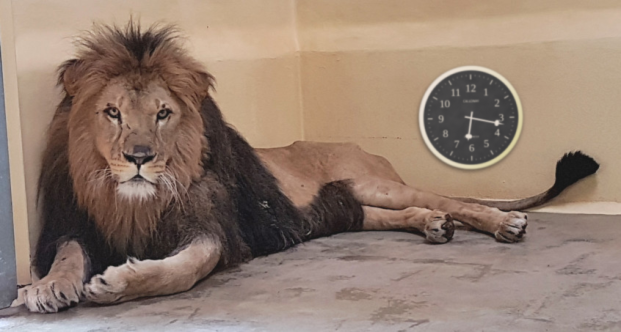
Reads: **6:17**
